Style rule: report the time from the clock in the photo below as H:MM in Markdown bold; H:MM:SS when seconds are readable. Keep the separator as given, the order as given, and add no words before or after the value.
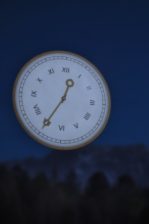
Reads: **12:35**
